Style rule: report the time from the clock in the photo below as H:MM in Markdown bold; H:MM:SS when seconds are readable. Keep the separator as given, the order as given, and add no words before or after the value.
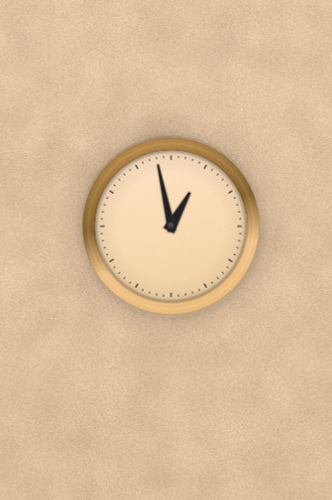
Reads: **12:58**
